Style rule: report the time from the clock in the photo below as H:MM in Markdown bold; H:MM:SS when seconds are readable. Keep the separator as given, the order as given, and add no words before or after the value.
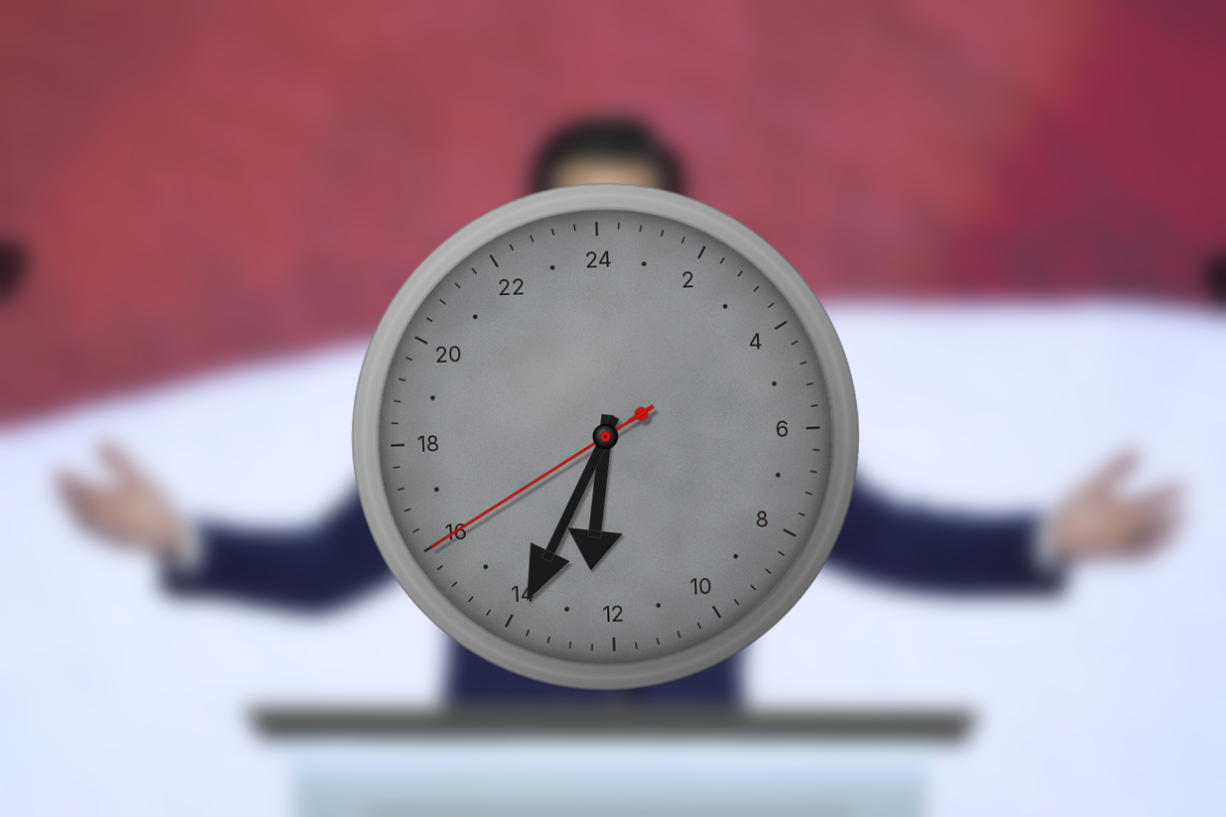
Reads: **12:34:40**
